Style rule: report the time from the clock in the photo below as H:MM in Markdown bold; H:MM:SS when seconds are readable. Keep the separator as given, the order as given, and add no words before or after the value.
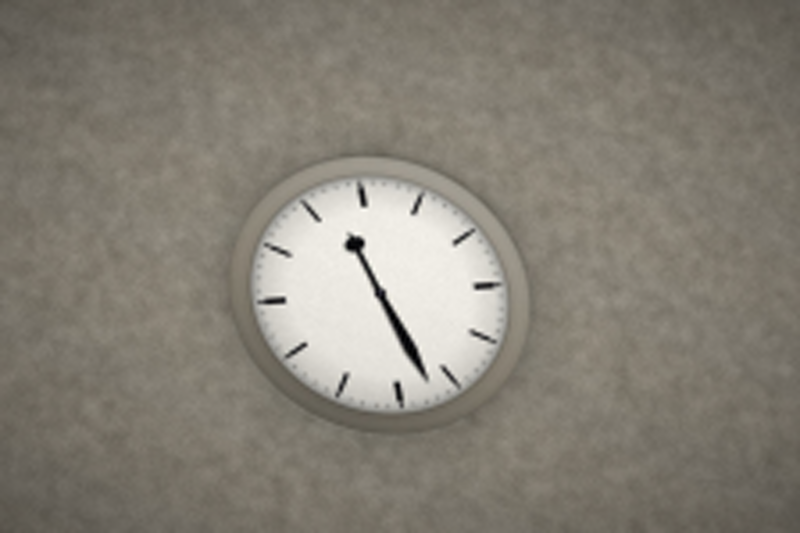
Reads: **11:27**
